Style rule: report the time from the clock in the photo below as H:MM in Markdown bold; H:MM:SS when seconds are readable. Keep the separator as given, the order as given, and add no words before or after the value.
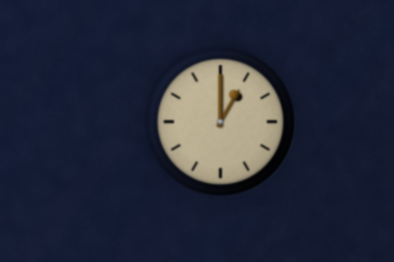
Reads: **1:00**
